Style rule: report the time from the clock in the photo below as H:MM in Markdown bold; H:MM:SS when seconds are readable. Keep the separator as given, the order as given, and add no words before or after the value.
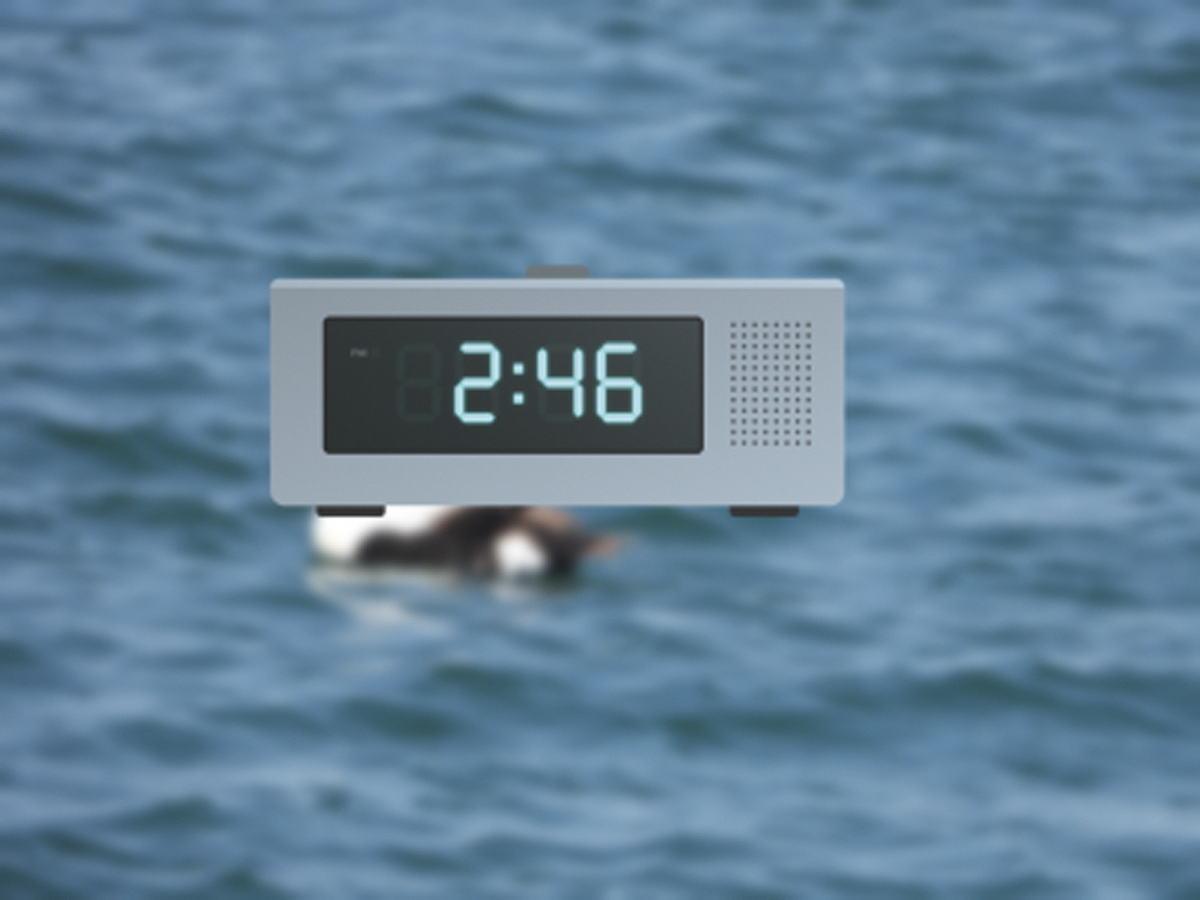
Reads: **2:46**
